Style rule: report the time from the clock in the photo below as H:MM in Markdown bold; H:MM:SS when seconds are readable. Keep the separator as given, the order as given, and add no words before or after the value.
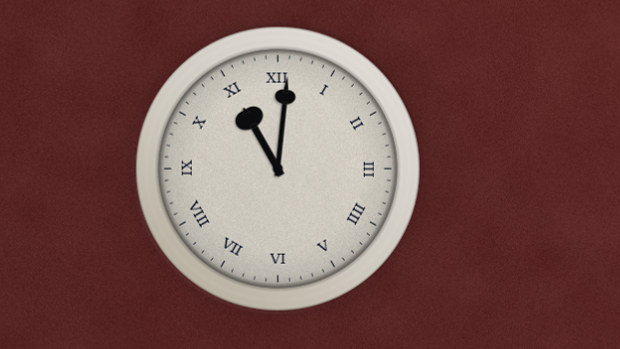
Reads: **11:01**
